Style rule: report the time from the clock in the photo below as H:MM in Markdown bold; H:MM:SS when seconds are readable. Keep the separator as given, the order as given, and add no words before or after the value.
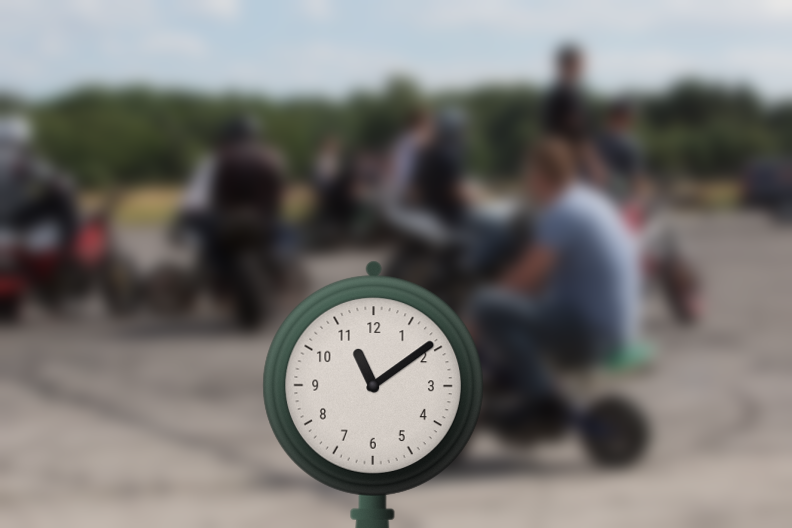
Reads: **11:09**
